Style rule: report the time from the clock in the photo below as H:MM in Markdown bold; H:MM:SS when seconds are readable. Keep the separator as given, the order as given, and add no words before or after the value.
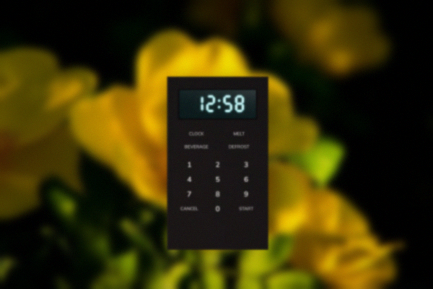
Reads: **12:58**
